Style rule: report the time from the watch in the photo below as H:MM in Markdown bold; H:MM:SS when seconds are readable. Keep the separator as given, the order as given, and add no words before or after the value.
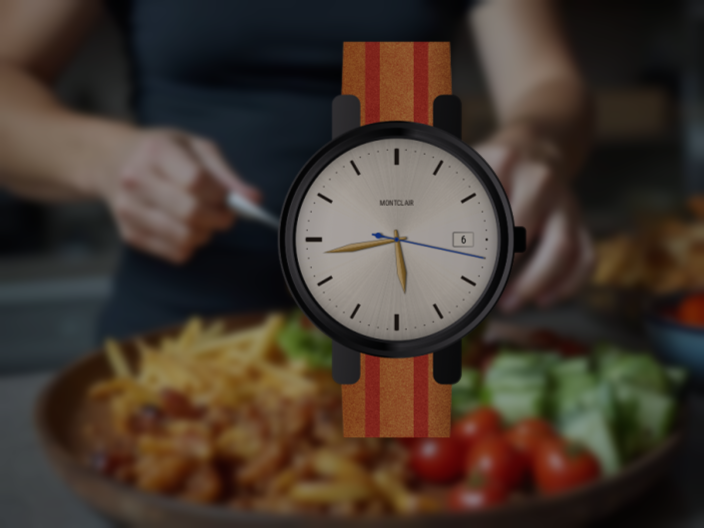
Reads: **5:43:17**
